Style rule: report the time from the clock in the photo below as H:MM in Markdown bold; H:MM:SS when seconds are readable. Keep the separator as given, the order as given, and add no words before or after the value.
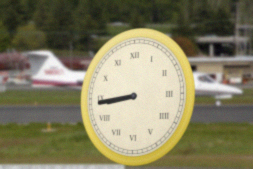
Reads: **8:44**
